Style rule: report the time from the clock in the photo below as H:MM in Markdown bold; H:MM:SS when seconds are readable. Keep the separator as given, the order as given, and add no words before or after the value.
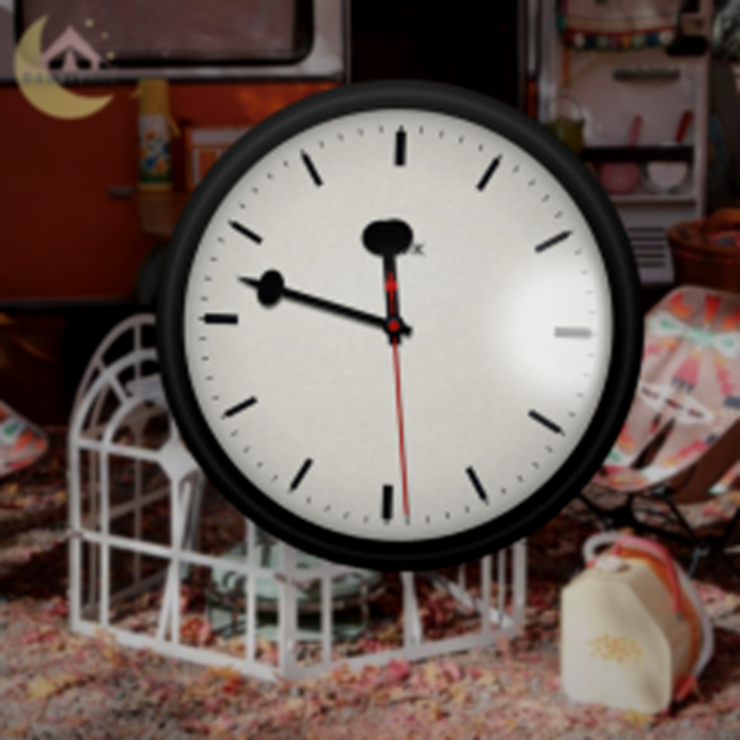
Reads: **11:47:29**
